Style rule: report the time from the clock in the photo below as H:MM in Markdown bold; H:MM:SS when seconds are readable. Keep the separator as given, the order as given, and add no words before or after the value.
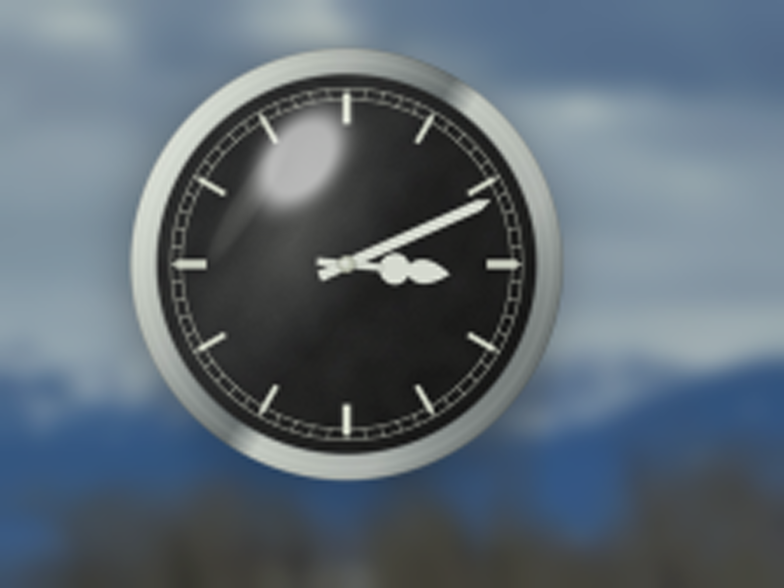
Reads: **3:11**
